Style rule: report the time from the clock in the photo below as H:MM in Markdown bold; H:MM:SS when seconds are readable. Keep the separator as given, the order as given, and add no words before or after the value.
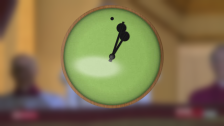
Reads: **1:03**
